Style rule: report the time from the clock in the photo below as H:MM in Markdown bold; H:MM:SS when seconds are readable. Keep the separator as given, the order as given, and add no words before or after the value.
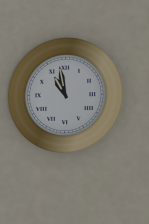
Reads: **10:58**
